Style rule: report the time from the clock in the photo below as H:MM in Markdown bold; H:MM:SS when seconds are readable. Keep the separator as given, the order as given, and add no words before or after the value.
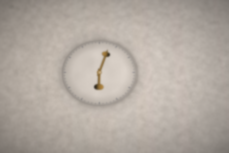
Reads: **6:03**
